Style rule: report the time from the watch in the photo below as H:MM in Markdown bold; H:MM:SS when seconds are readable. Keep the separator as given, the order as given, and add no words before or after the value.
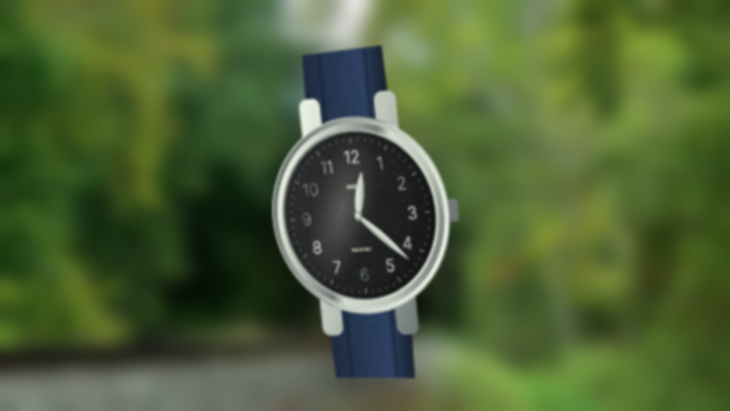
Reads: **12:22**
